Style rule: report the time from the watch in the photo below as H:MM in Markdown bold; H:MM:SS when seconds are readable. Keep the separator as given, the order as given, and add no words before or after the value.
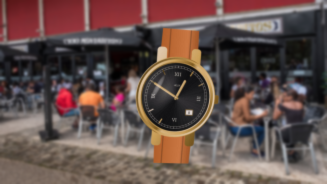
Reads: **12:50**
